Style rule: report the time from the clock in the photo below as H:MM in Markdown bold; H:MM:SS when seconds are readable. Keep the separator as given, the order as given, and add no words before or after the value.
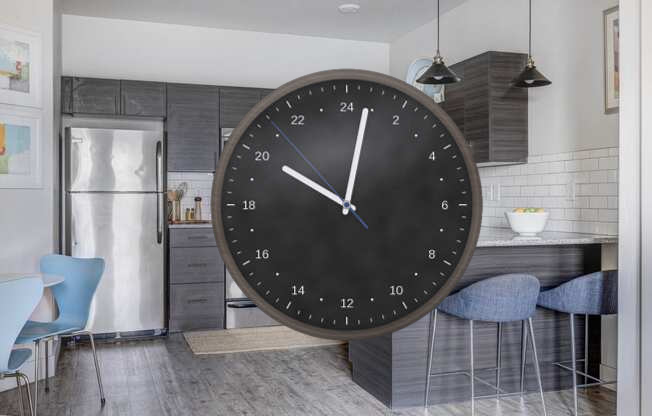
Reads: **20:01:53**
